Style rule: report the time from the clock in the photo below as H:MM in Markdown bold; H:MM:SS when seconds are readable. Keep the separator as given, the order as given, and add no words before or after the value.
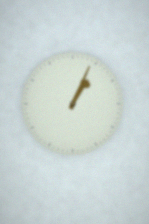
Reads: **1:04**
